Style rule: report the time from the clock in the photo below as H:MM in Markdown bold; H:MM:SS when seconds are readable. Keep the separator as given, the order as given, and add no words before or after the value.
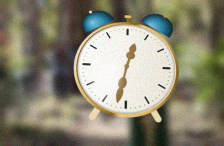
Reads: **12:32**
